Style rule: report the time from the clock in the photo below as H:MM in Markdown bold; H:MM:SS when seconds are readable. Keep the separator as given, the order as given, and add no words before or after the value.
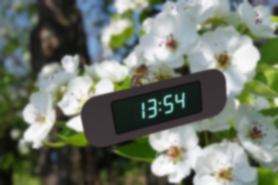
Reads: **13:54**
